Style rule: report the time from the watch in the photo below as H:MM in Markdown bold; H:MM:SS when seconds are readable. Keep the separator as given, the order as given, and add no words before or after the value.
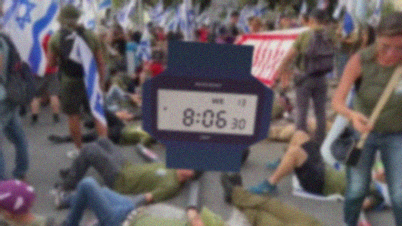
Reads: **8:06**
